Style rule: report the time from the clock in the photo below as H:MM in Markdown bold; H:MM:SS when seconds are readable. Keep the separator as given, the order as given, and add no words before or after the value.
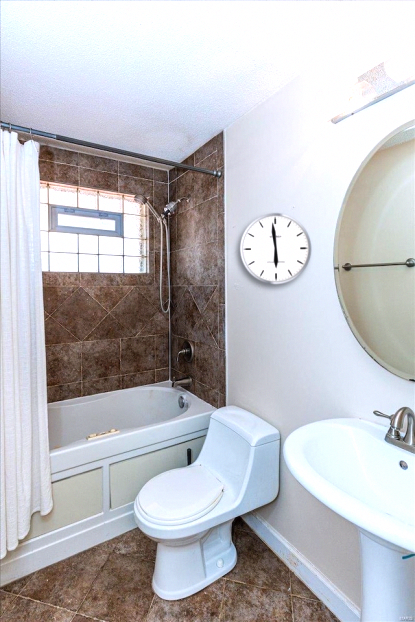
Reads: **5:59**
